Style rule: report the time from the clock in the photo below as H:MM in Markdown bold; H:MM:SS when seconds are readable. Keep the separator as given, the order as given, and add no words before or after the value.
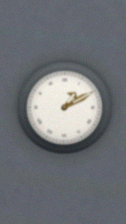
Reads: **1:10**
